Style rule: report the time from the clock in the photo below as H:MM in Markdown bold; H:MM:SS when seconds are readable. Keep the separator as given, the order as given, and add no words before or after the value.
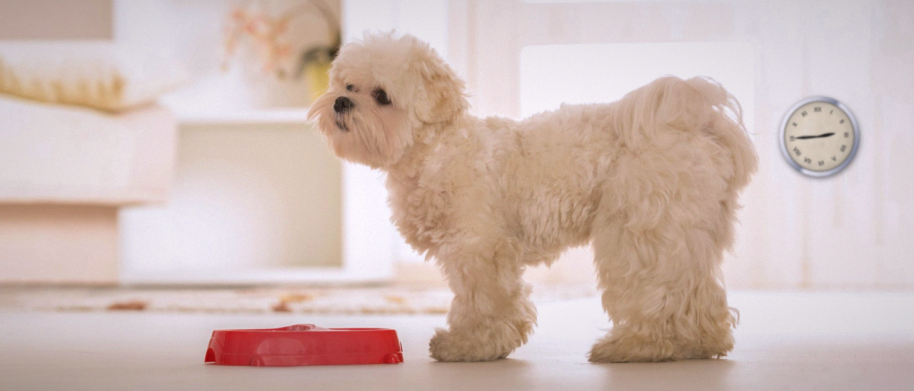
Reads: **2:45**
